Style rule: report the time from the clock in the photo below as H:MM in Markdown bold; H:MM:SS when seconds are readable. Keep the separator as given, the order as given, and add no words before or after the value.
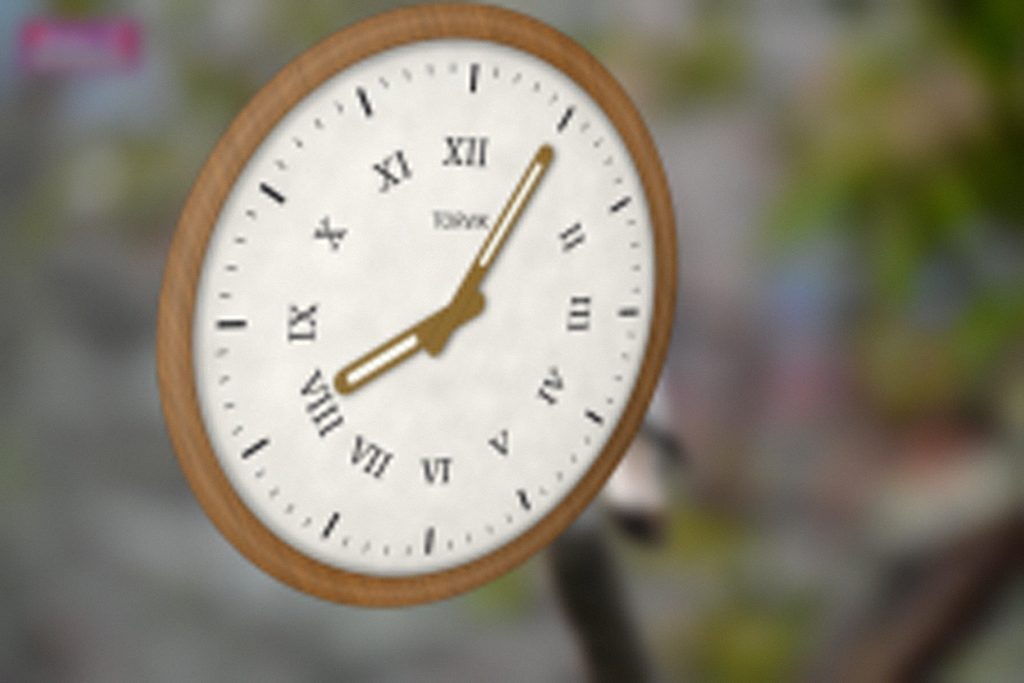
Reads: **8:05**
